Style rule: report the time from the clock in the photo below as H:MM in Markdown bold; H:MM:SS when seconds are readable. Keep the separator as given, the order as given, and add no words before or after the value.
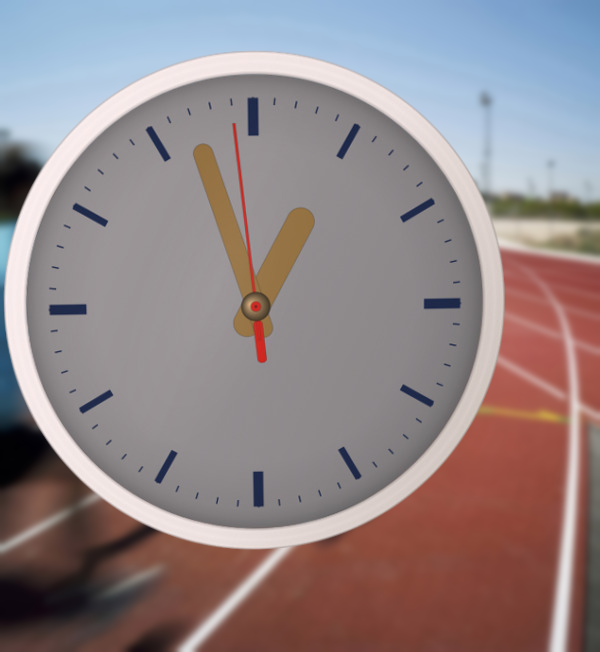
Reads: **12:56:59**
